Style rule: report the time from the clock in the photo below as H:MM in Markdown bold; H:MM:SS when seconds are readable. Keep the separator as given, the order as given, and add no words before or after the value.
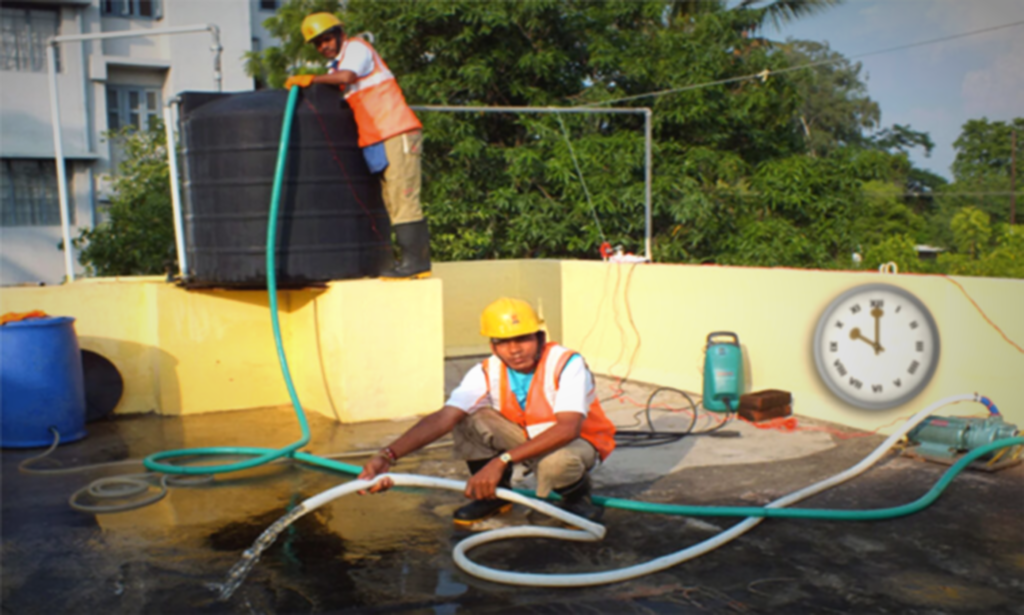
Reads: **10:00**
